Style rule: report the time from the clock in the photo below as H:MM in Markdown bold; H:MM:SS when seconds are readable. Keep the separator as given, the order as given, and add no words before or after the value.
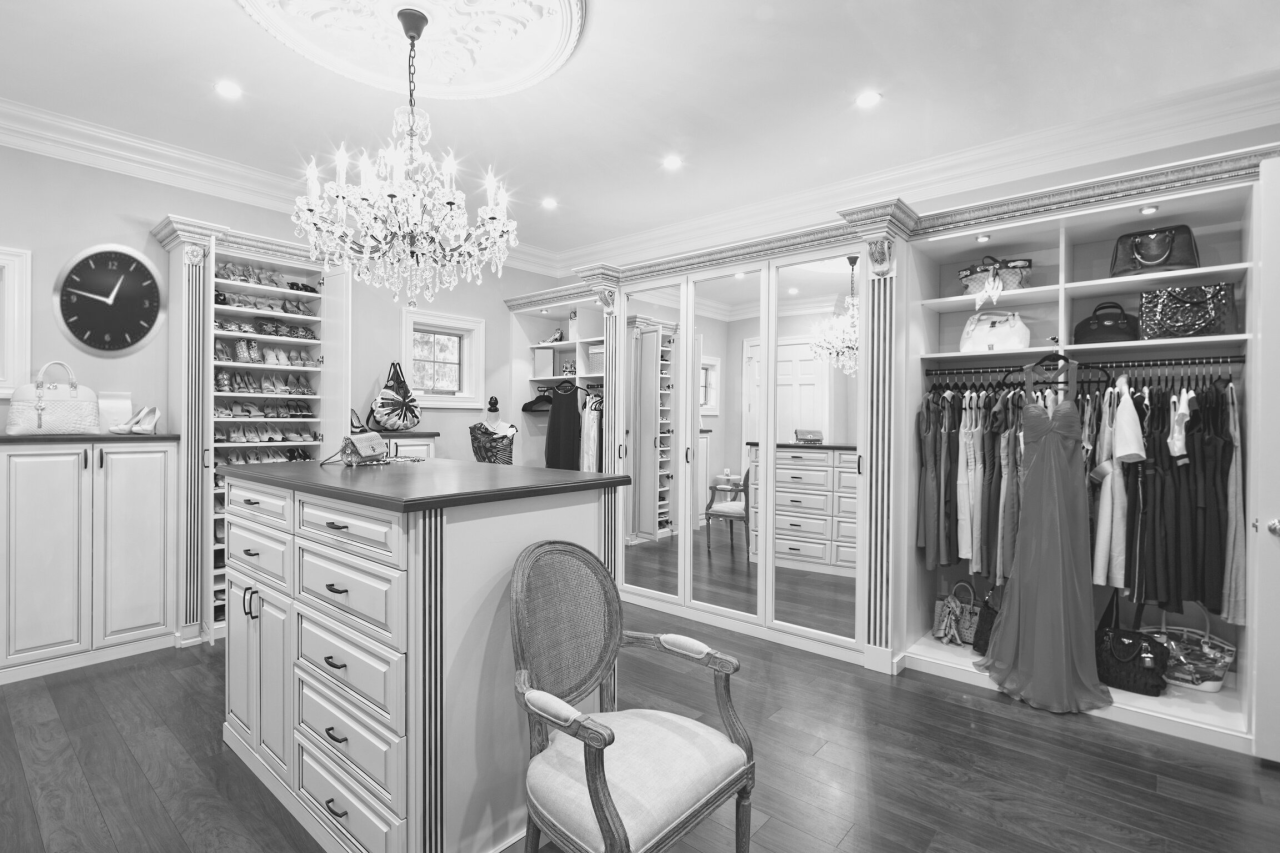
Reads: **12:47**
